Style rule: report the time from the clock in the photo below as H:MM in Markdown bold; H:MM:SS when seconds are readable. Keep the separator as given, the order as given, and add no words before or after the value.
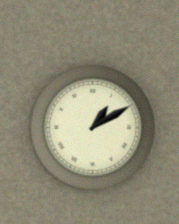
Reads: **1:10**
